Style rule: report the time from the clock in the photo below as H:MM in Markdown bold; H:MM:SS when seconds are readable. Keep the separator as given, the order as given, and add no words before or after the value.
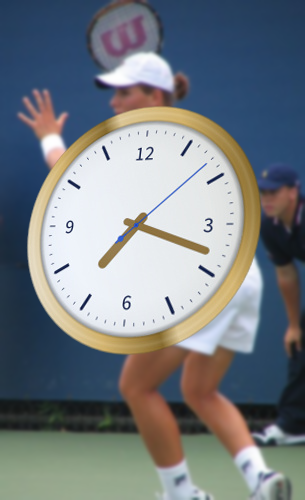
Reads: **7:18:08**
